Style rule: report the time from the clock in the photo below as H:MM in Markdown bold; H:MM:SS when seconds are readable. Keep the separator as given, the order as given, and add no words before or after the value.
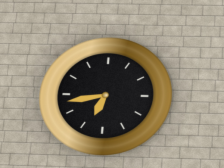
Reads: **6:43**
